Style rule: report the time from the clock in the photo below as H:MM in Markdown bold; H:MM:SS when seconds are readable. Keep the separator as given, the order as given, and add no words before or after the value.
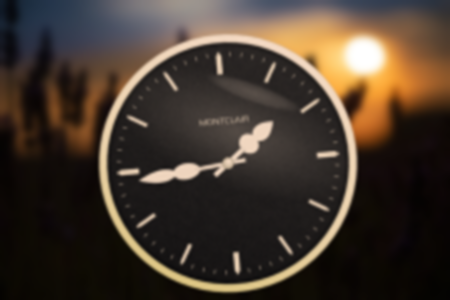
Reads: **1:44**
